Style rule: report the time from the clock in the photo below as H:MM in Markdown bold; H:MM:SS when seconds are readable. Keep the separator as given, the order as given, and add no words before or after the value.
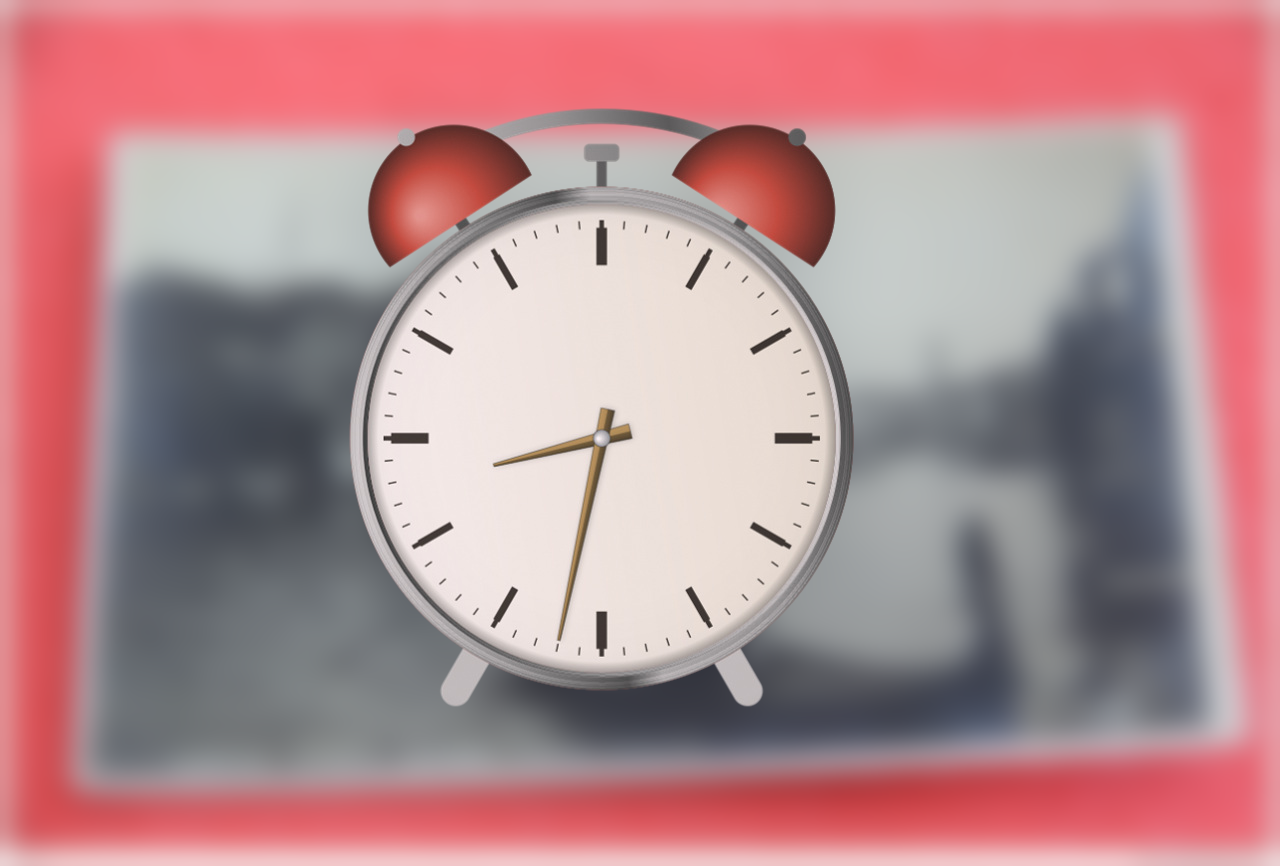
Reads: **8:32**
